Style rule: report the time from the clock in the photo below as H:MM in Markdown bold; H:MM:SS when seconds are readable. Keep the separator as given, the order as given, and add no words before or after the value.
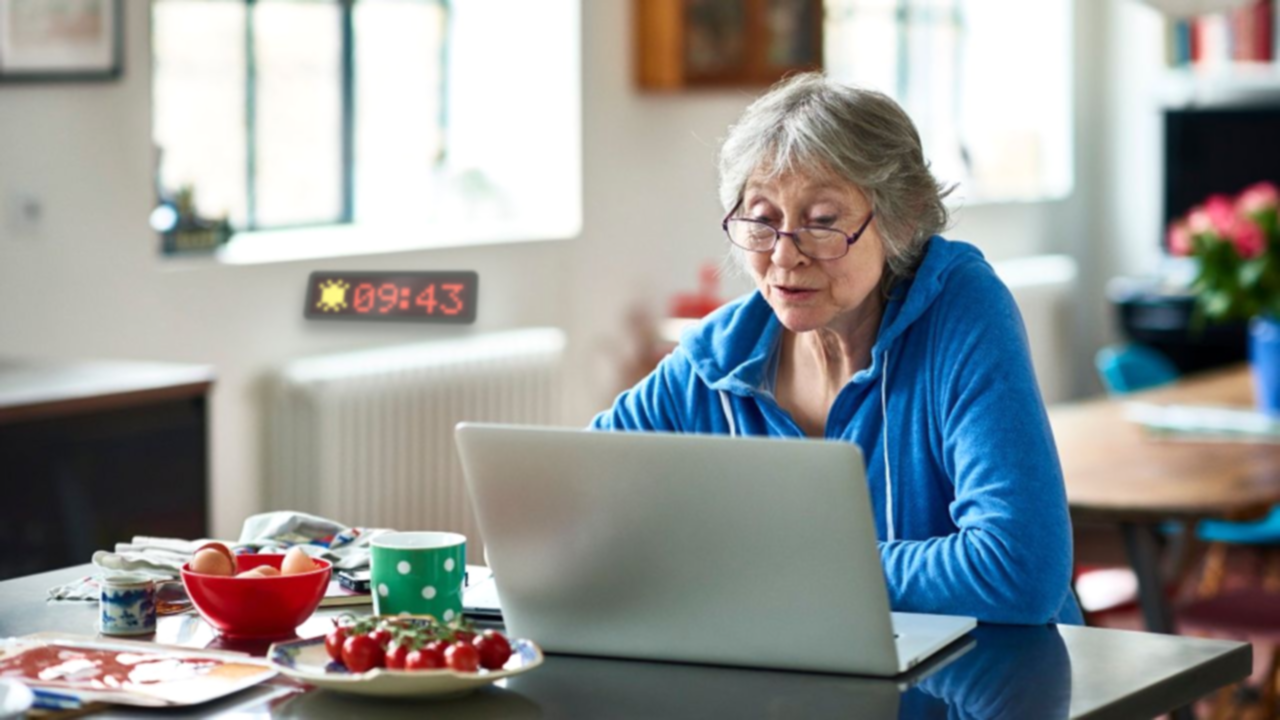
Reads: **9:43**
